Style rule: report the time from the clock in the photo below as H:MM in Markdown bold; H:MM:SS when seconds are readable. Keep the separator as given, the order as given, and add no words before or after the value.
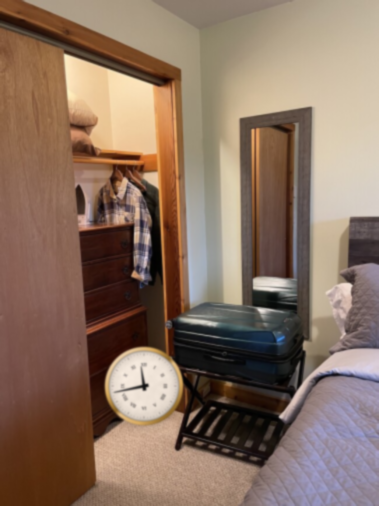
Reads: **11:43**
